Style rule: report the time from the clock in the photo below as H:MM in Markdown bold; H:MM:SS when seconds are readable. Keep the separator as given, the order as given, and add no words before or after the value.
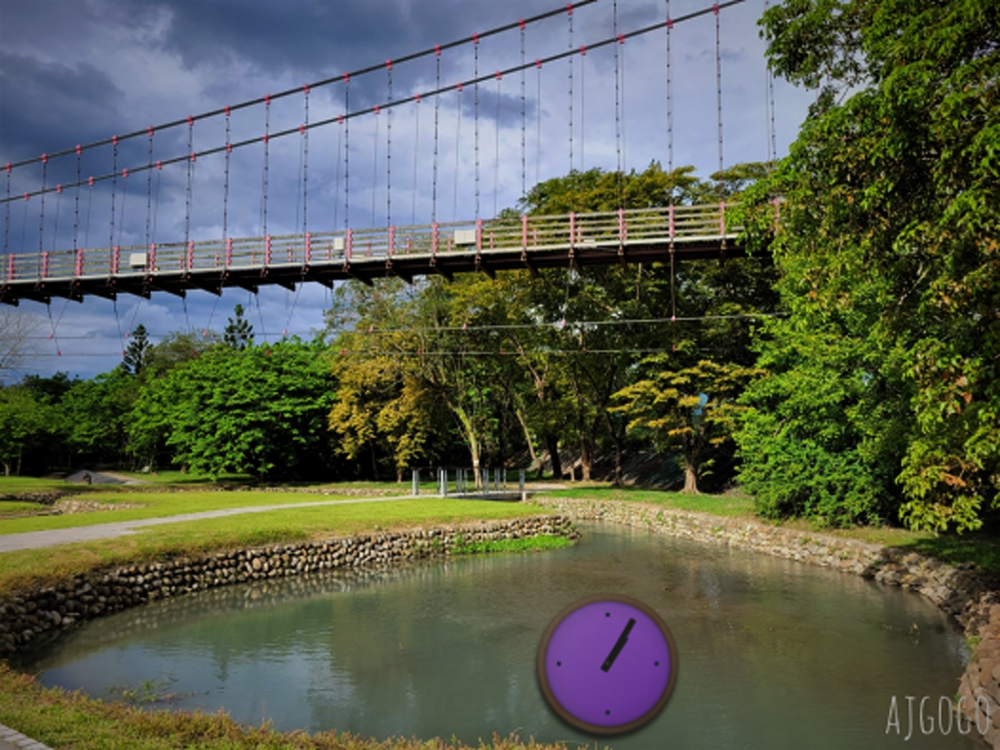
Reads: **1:05**
